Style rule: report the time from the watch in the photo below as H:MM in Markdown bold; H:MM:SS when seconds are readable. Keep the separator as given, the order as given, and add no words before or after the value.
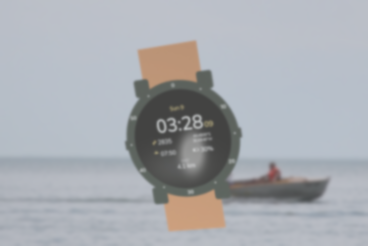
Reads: **3:28**
